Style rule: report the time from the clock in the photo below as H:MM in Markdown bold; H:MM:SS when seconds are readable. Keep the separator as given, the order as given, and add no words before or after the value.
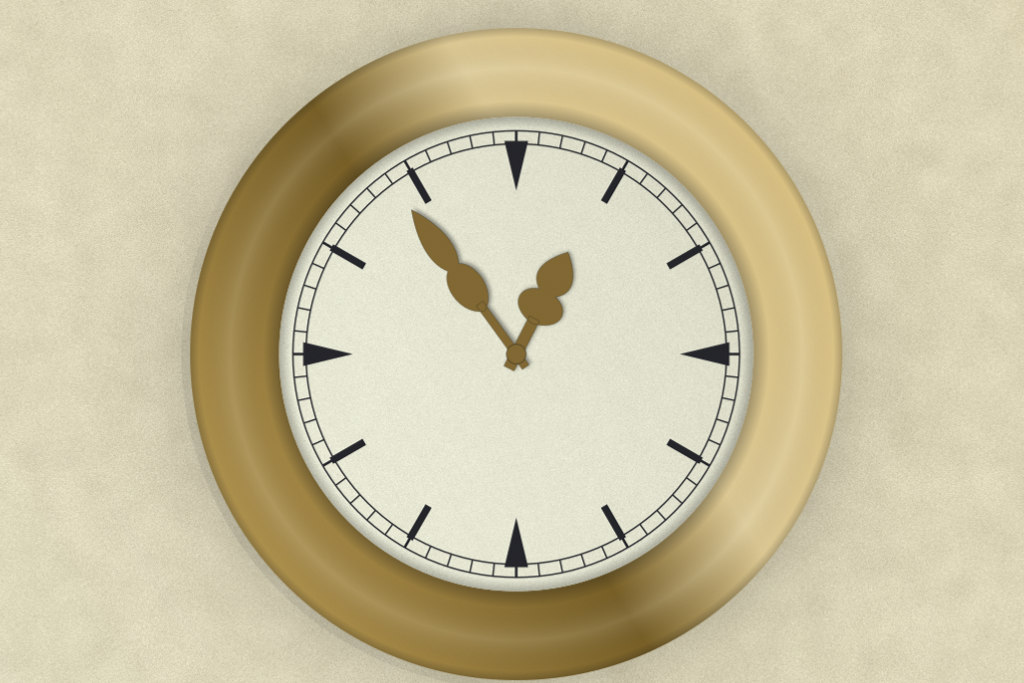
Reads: **12:54**
